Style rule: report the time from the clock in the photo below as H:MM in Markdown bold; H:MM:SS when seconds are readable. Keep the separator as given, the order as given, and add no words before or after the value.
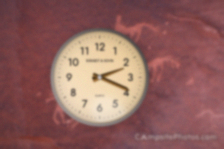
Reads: **2:19**
